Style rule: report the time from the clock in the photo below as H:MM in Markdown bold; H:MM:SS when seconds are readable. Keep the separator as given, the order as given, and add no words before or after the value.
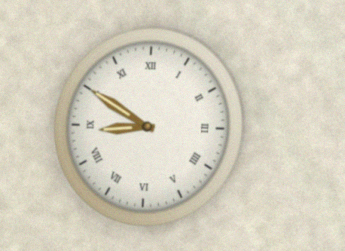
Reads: **8:50**
